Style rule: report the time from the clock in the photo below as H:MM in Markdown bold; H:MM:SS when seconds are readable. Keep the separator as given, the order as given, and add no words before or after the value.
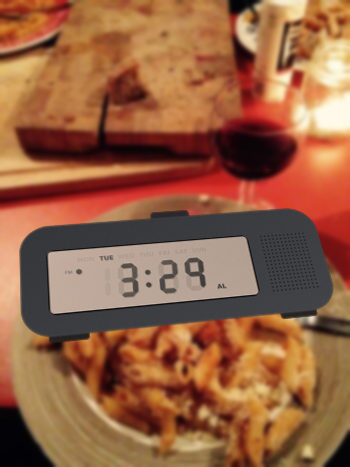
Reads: **3:29**
